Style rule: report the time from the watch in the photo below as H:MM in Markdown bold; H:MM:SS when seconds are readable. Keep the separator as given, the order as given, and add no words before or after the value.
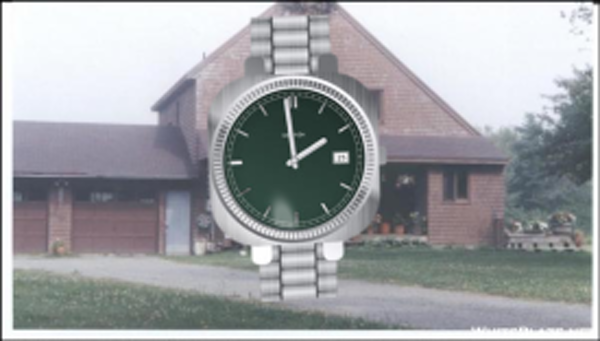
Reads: **1:59**
